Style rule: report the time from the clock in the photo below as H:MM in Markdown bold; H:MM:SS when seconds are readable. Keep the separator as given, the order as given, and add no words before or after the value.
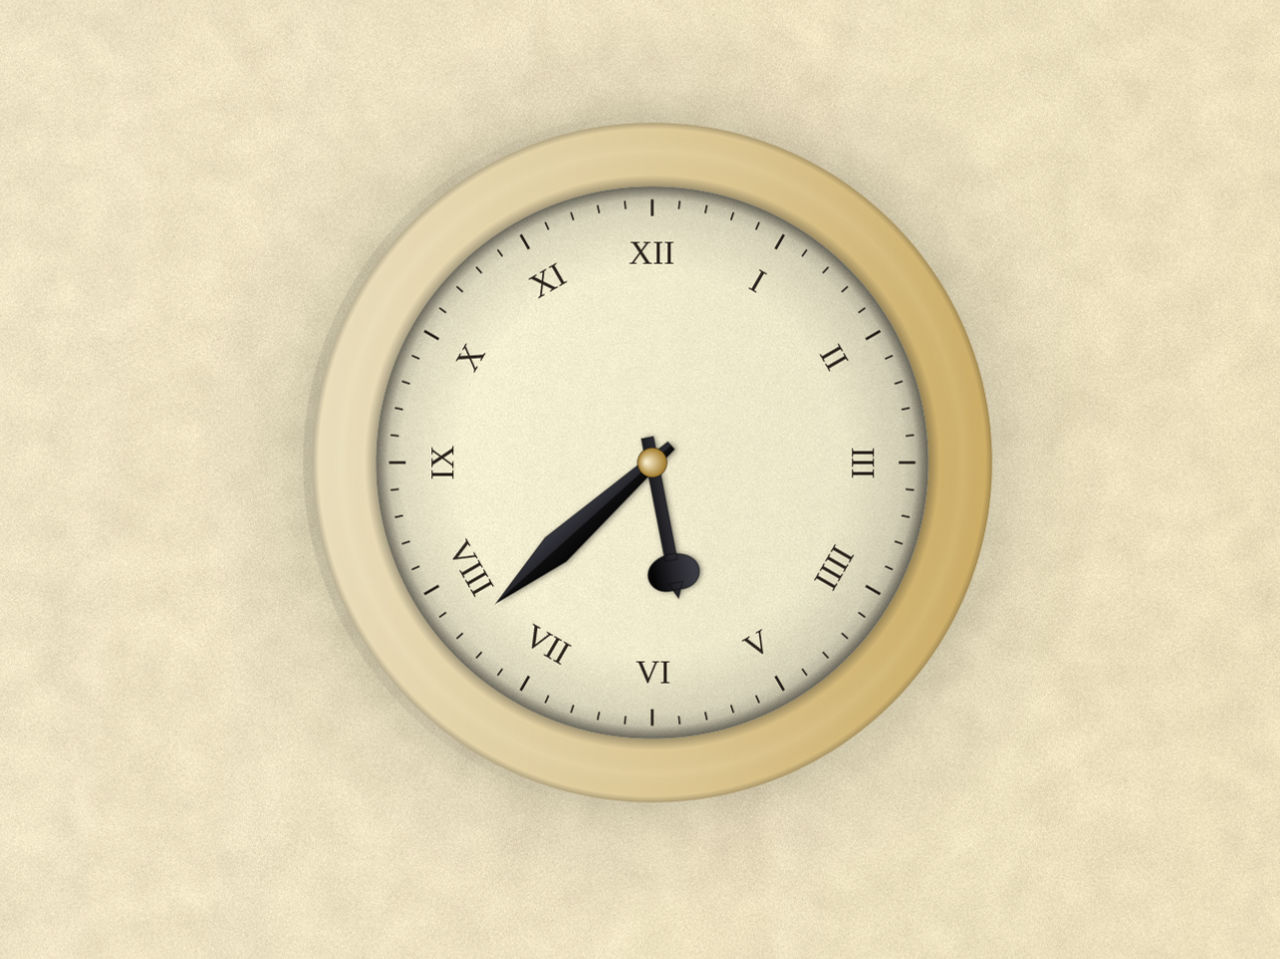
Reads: **5:38**
